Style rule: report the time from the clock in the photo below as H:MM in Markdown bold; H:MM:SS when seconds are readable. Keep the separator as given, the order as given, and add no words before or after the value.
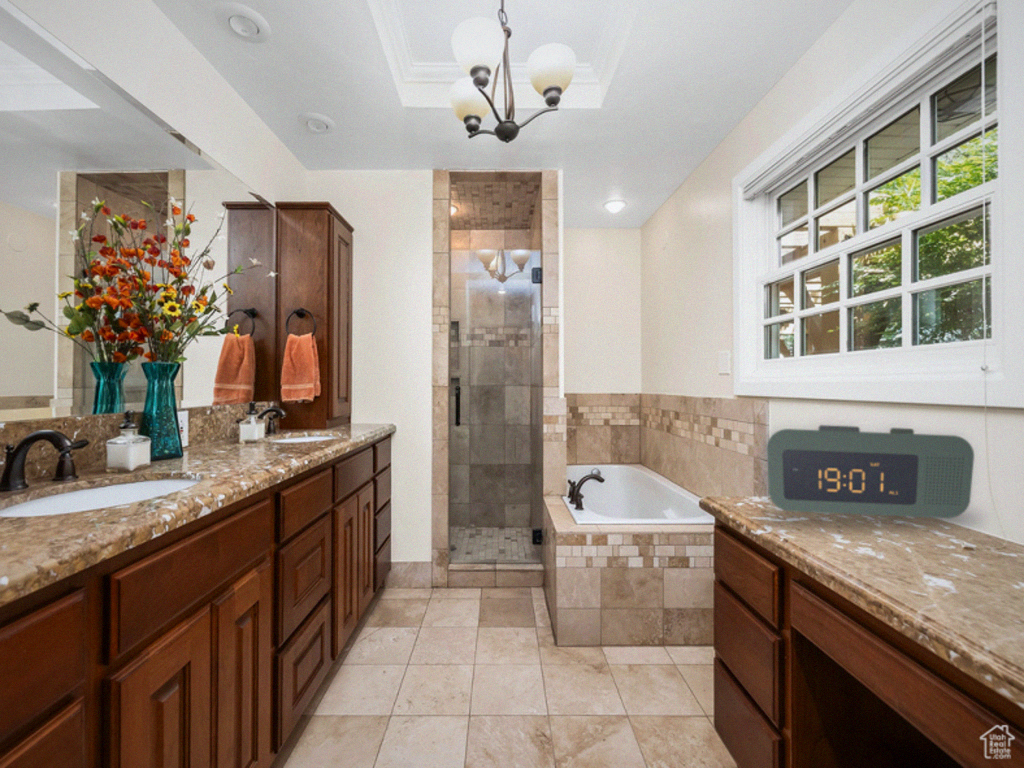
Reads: **19:01**
